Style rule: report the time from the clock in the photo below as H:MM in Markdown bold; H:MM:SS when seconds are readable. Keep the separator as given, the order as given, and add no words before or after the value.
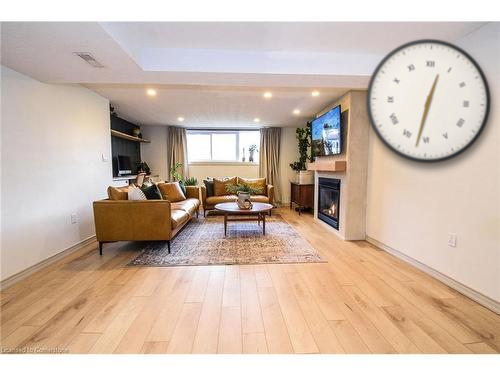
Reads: **12:32**
